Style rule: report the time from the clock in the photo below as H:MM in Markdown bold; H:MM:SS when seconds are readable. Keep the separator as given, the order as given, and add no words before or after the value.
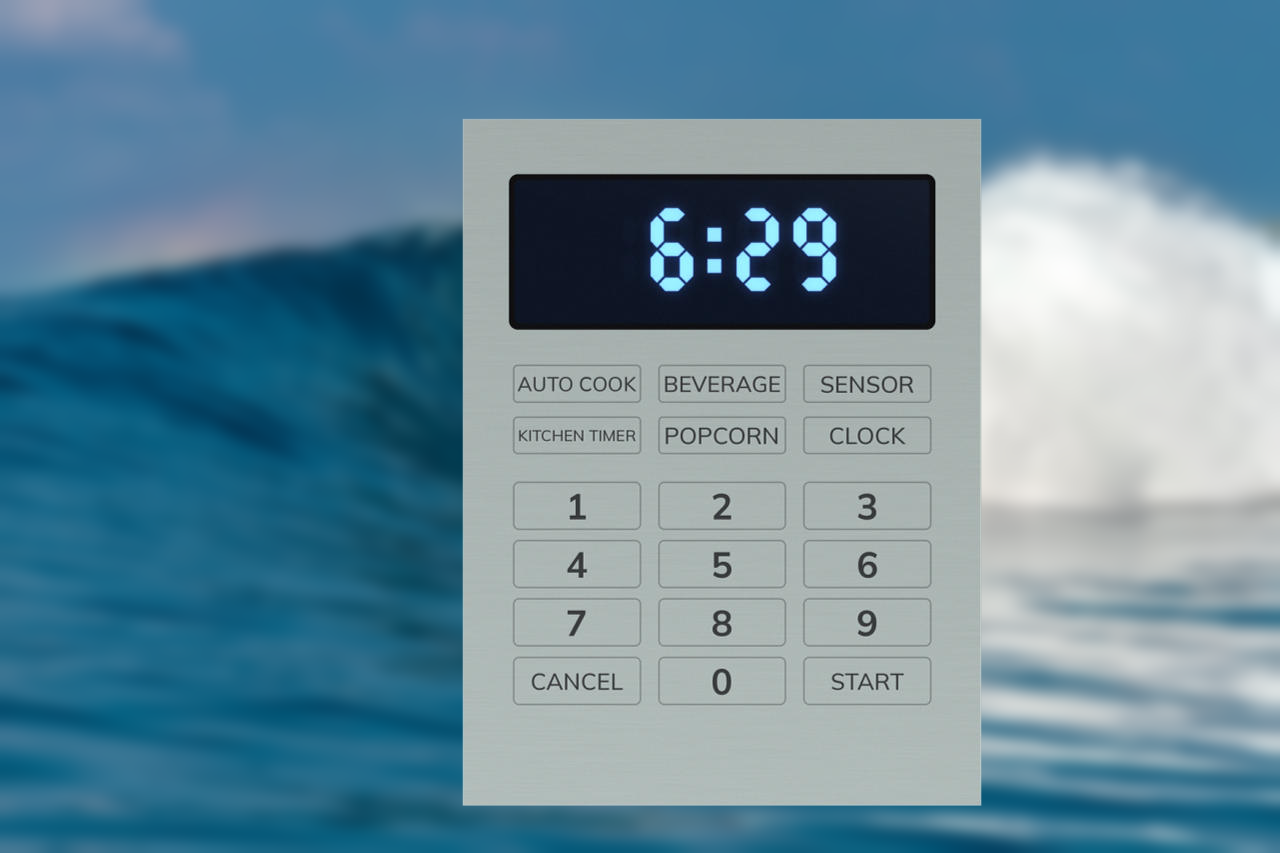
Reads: **6:29**
